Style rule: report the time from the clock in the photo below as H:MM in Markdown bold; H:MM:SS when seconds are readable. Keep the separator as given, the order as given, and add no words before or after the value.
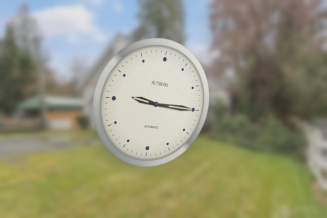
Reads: **9:15**
